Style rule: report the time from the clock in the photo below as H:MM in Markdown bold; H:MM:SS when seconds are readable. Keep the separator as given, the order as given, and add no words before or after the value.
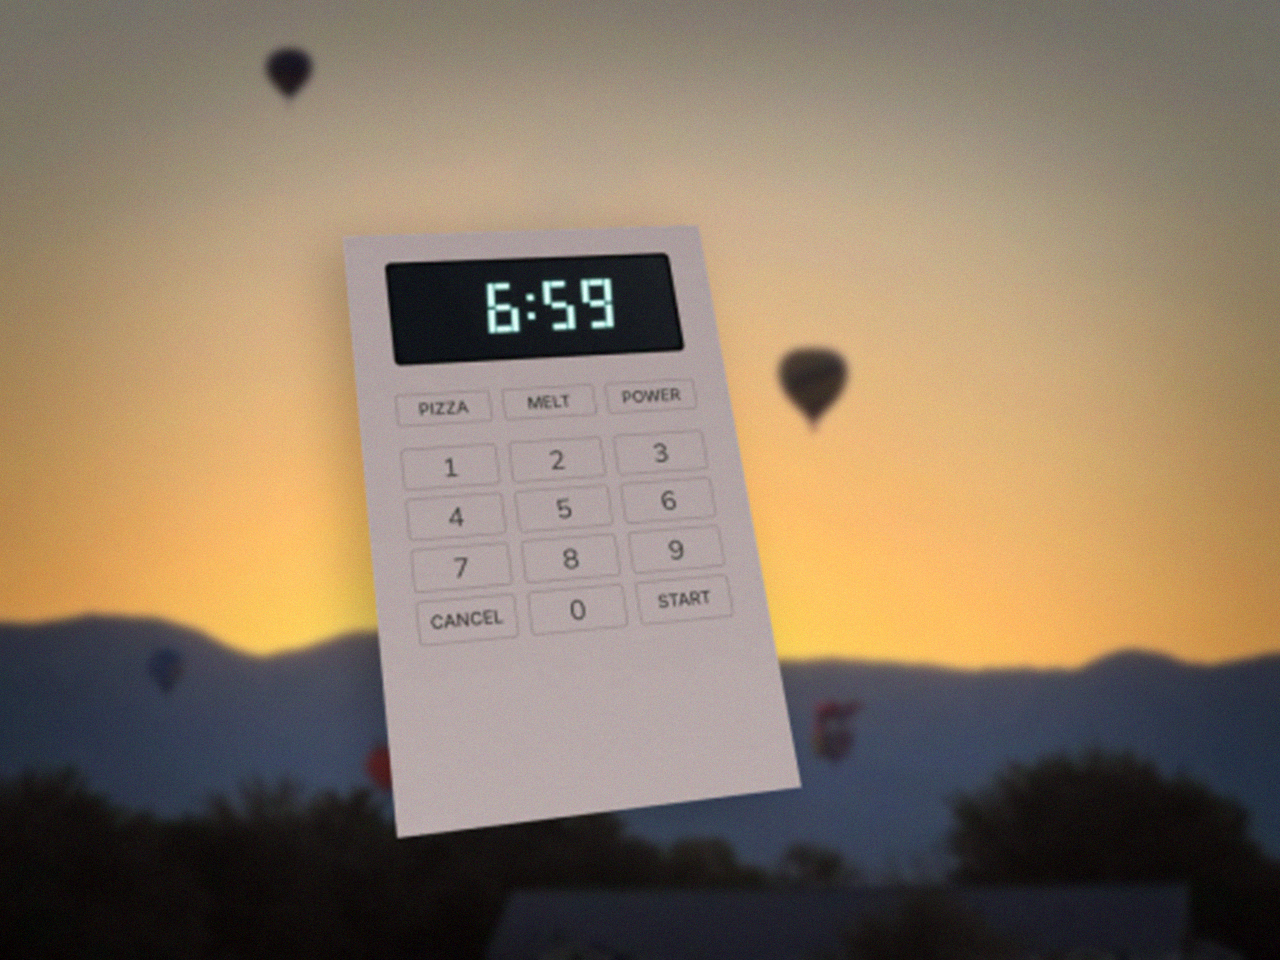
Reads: **6:59**
